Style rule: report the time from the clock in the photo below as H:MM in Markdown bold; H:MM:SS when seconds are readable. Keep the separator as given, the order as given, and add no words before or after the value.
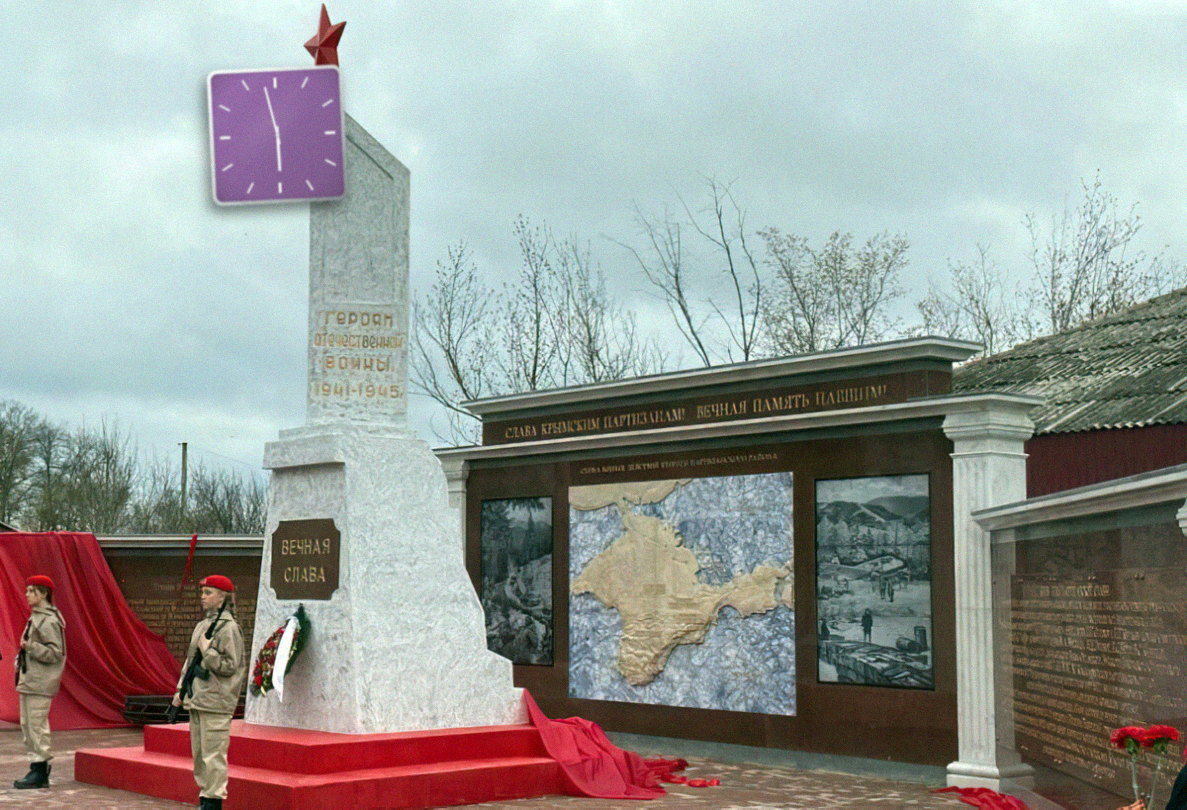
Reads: **5:58**
